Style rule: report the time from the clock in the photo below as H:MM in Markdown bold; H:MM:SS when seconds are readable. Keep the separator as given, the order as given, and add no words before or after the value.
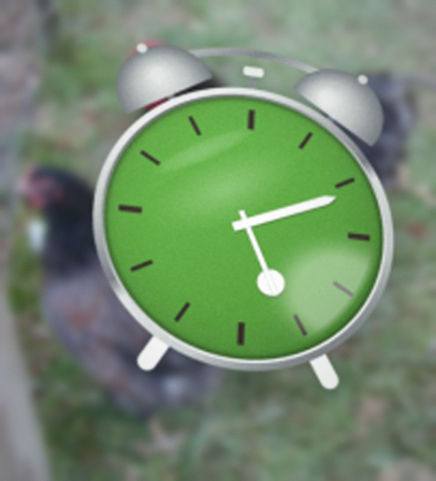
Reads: **5:11**
